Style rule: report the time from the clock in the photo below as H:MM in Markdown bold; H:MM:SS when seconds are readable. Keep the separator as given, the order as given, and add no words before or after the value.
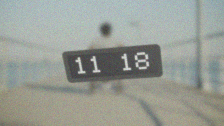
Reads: **11:18**
